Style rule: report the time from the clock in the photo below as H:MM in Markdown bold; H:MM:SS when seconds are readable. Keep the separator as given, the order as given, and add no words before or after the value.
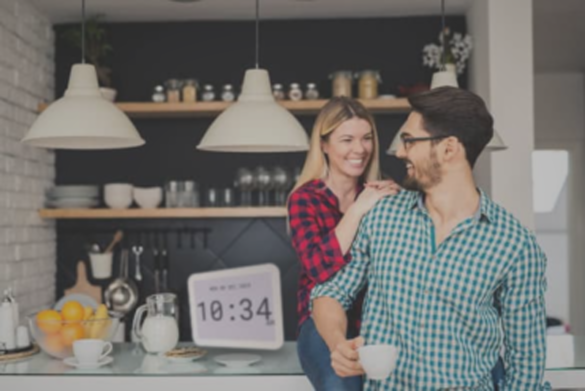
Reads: **10:34**
